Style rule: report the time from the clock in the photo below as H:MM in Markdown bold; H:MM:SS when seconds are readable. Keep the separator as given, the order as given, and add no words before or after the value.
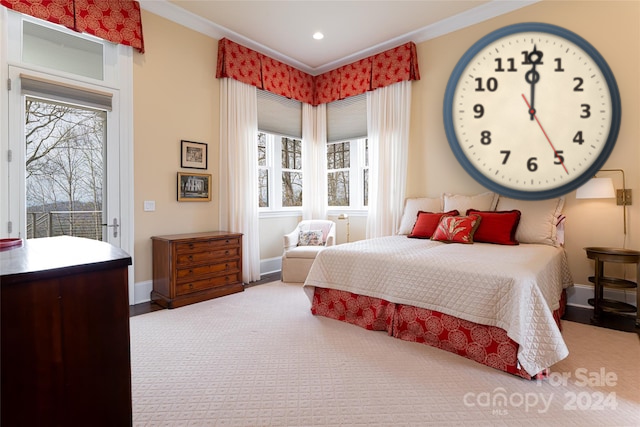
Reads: **12:00:25**
